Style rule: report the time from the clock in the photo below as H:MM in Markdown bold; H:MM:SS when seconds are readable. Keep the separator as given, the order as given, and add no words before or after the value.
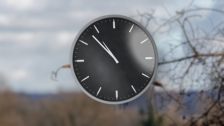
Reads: **10:53**
